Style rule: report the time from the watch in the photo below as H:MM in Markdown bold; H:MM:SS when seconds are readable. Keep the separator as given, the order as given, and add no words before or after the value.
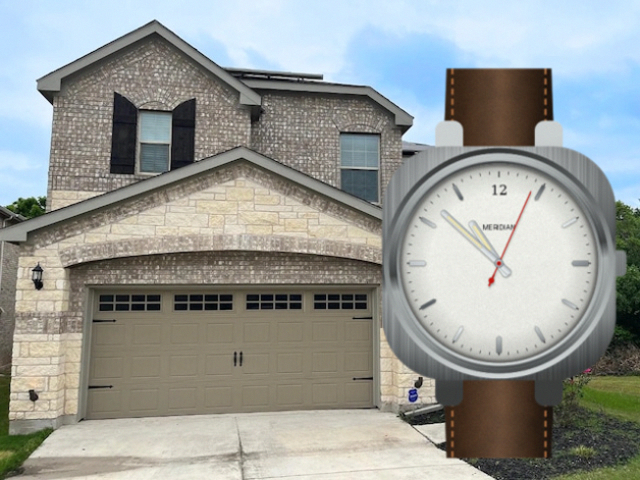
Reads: **10:52:04**
